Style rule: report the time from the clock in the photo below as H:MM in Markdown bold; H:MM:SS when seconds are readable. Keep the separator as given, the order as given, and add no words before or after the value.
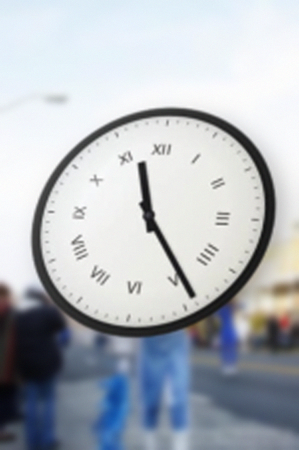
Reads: **11:24**
